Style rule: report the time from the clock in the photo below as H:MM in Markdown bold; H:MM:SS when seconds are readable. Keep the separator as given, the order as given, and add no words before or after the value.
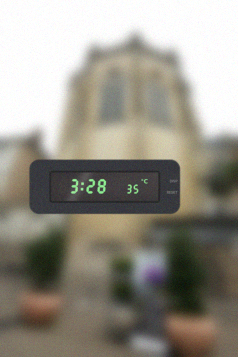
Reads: **3:28**
